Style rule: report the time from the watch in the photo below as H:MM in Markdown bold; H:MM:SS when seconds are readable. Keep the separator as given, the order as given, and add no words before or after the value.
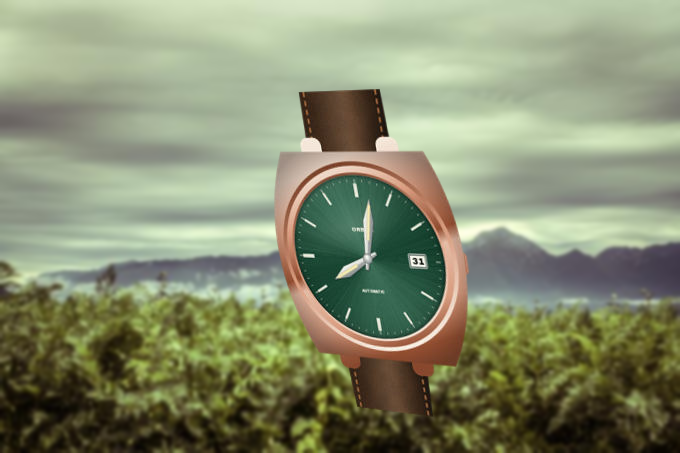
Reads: **8:02**
